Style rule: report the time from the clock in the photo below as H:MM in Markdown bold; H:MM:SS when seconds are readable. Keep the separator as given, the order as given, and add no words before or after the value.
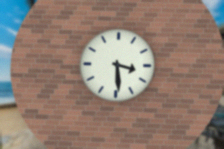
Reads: **3:29**
